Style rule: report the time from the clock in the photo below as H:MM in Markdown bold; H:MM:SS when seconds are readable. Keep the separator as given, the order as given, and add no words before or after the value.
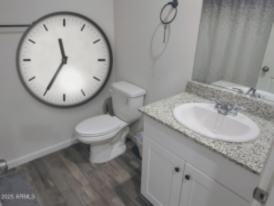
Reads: **11:35**
